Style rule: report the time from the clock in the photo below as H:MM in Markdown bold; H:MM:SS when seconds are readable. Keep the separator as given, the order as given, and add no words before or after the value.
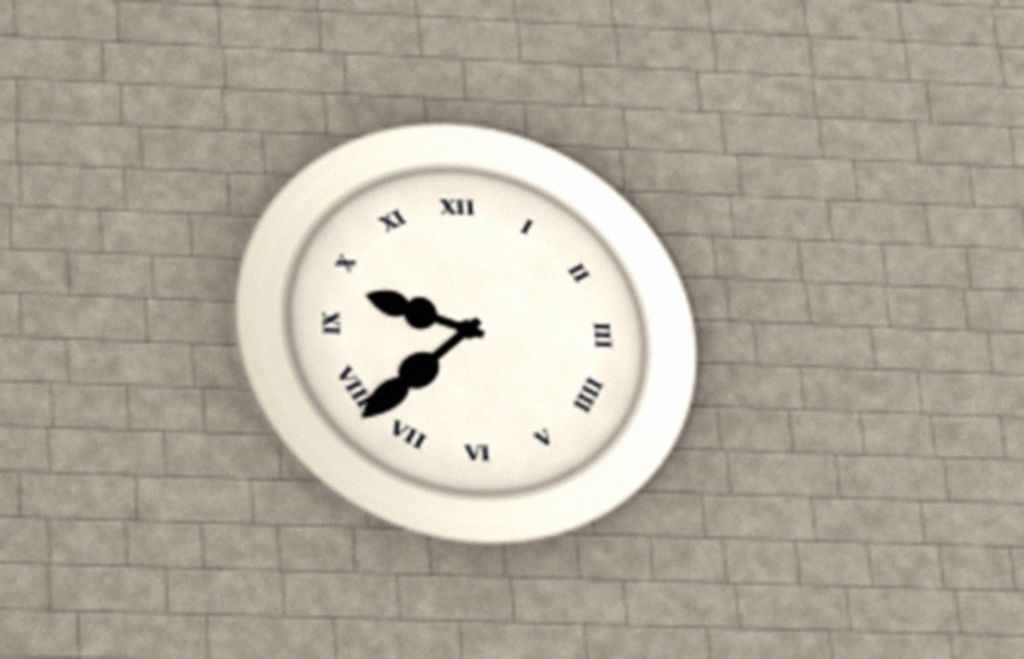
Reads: **9:38**
